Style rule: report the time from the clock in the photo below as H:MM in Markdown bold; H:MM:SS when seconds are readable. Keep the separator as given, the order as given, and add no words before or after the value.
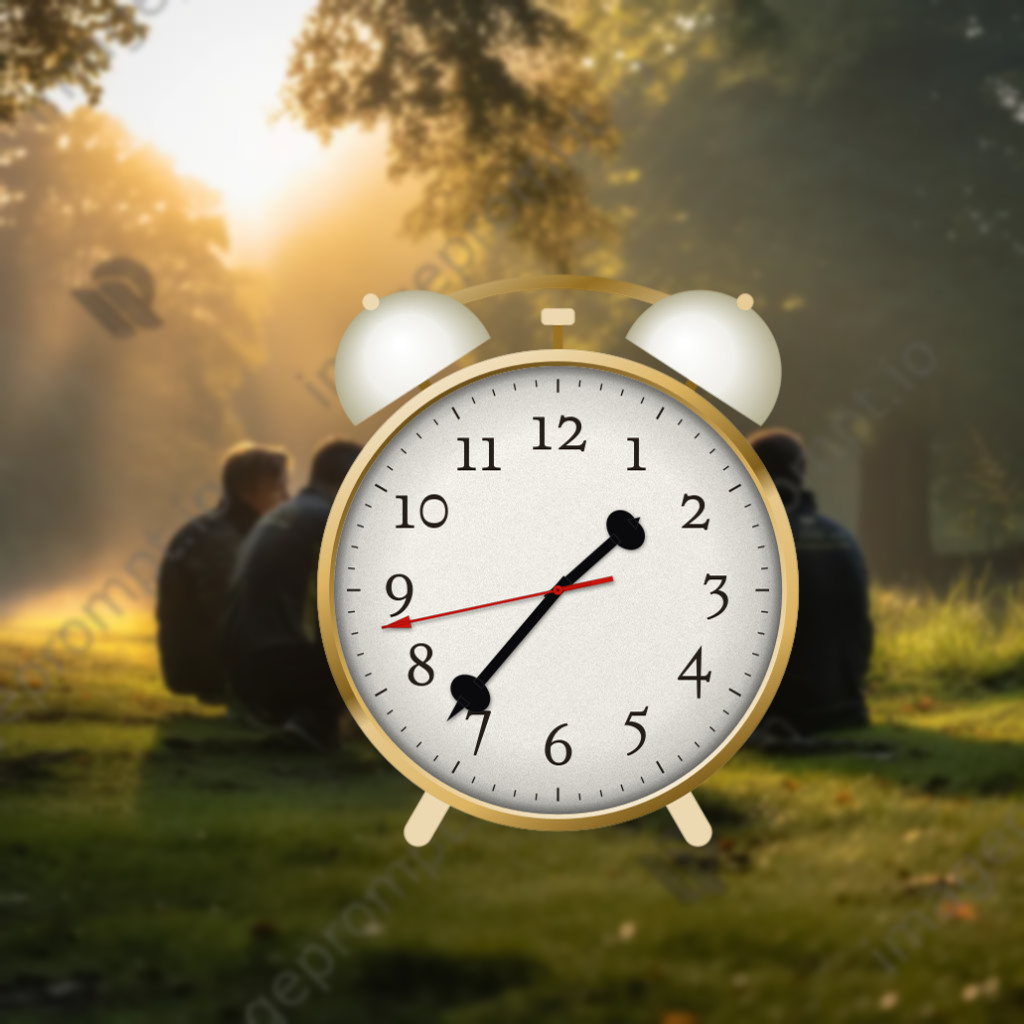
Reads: **1:36:43**
